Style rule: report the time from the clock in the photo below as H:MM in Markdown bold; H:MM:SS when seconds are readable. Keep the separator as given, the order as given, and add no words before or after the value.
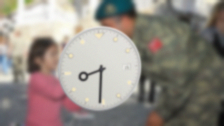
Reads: **8:31**
